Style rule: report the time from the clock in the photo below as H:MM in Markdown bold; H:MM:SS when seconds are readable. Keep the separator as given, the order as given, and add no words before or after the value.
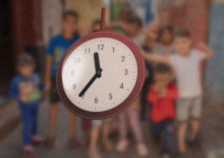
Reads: **11:36**
